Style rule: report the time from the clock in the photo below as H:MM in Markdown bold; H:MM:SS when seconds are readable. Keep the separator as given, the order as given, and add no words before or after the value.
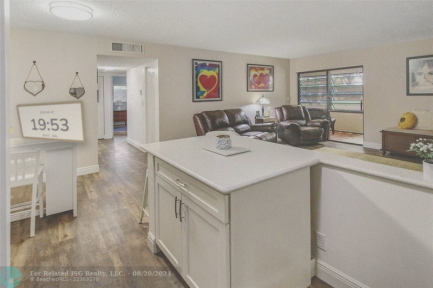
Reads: **19:53**
